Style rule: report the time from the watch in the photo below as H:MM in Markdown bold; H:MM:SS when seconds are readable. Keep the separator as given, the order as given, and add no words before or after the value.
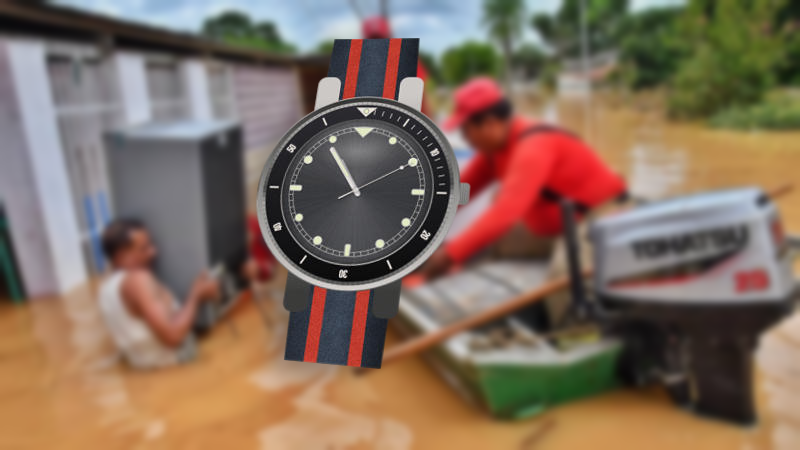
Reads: **10:54:10**
